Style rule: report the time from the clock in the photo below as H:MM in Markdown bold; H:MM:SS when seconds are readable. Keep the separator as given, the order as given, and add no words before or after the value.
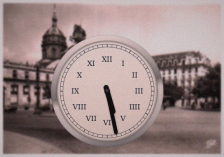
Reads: **5:28**
